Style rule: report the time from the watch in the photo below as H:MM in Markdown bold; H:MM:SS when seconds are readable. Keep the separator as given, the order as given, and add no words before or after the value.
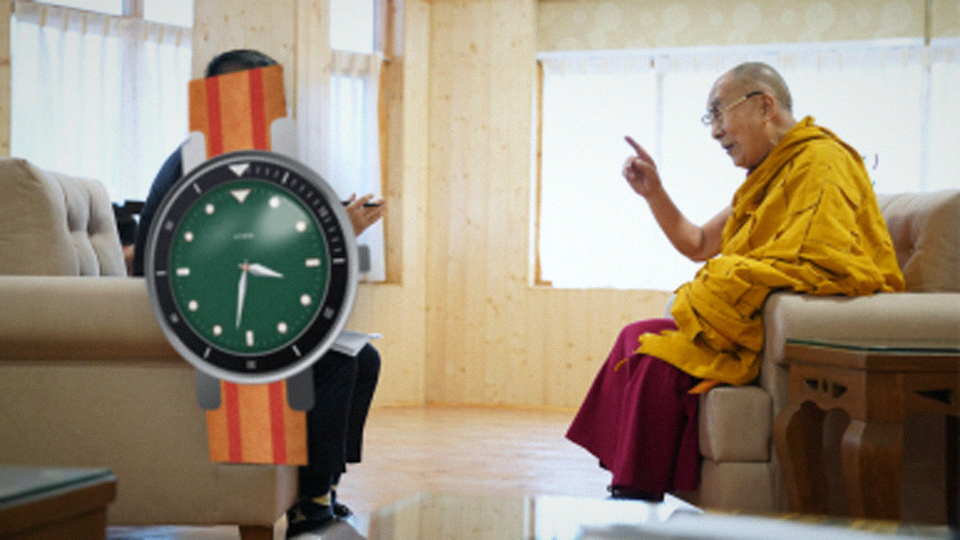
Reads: **3:32**
